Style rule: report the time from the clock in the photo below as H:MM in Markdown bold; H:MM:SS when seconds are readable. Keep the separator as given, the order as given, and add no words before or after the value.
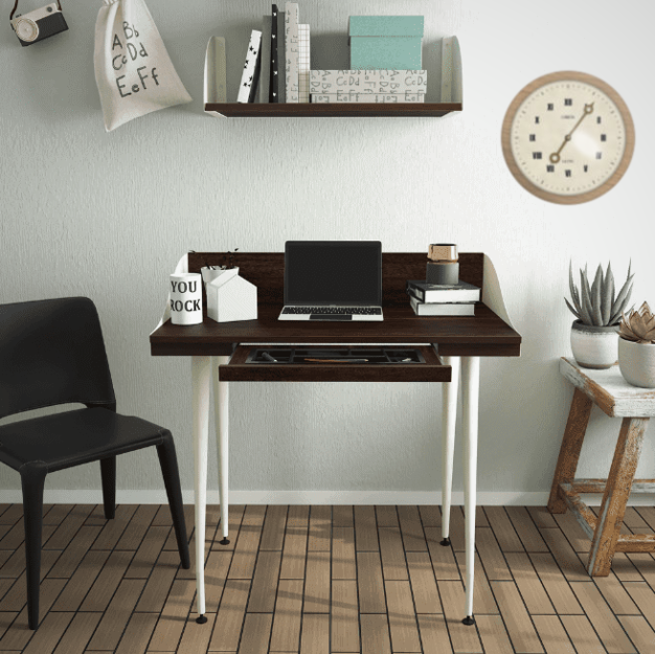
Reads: **7:06**
